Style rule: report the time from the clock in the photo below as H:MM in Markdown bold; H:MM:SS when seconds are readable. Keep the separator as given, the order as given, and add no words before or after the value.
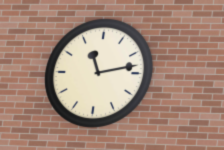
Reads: **11:13**
